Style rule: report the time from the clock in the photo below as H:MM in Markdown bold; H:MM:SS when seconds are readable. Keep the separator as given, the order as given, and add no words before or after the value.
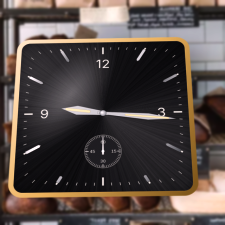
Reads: **9:16**
